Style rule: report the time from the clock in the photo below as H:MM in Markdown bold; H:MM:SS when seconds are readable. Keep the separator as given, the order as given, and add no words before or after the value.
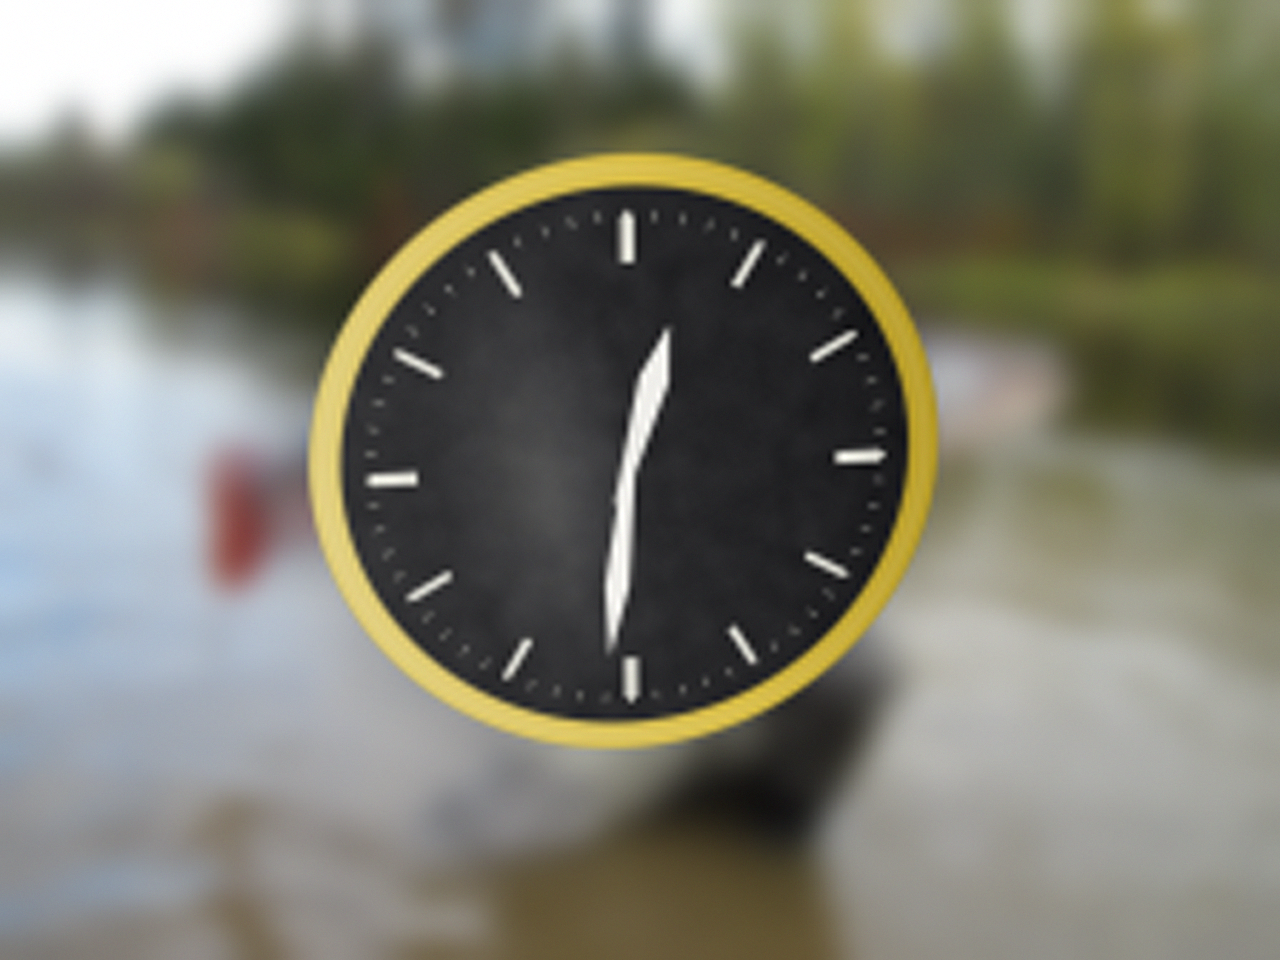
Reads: **12:31**
